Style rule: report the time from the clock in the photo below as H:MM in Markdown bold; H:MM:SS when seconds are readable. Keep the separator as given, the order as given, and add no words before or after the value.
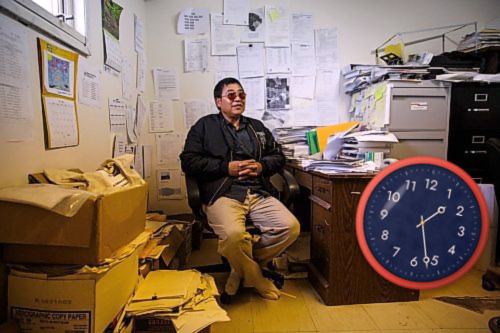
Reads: **1:27**
